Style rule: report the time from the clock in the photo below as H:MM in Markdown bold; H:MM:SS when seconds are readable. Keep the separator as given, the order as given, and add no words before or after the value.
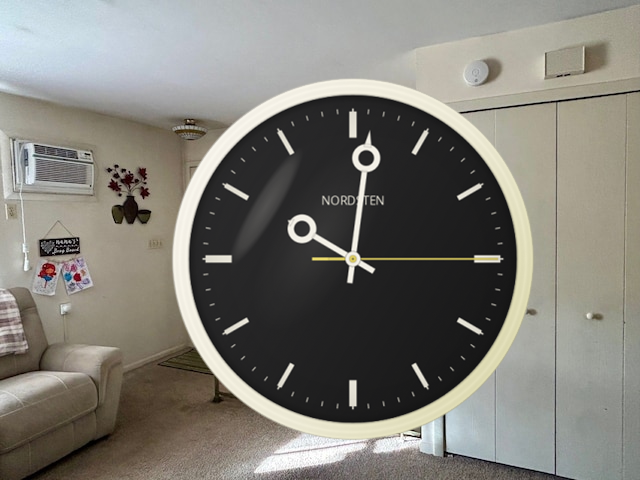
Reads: **10:01:15**
